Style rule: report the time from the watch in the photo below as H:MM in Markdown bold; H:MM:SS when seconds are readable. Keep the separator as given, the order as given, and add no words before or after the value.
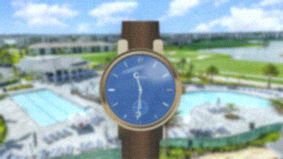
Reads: **11:31**
